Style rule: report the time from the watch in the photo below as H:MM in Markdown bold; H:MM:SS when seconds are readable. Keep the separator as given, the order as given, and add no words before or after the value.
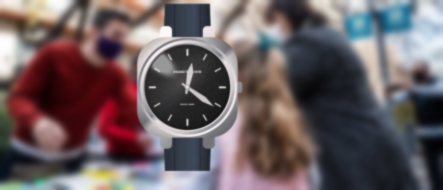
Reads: **12:21**
